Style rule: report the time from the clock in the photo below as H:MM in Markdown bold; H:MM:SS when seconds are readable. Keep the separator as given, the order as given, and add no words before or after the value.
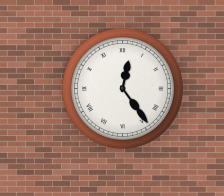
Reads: **12:24**
